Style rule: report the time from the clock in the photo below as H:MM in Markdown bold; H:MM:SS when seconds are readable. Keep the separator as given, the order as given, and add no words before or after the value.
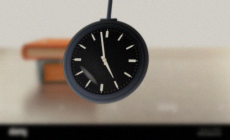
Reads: **4:58**
